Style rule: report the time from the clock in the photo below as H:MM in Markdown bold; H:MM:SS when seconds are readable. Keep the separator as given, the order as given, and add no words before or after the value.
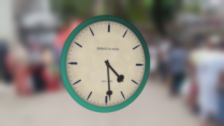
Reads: **4:29**
